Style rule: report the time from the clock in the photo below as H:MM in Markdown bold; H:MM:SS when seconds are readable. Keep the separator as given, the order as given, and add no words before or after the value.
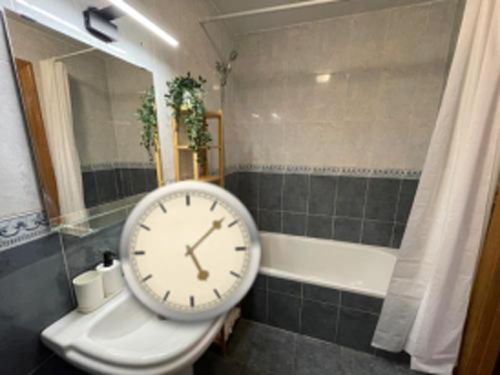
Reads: **5:08**
